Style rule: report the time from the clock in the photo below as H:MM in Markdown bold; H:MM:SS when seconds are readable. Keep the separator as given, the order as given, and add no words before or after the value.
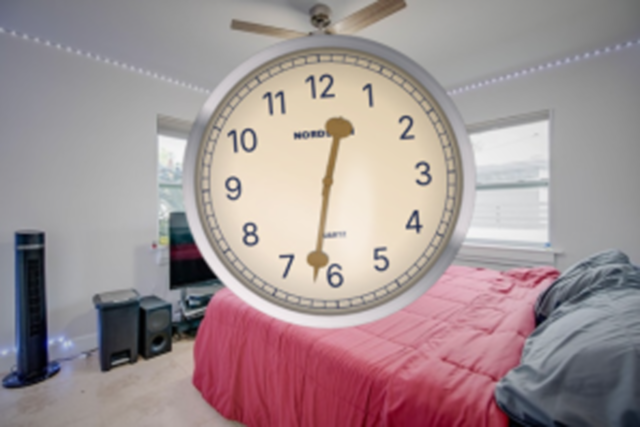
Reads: **12:32**
